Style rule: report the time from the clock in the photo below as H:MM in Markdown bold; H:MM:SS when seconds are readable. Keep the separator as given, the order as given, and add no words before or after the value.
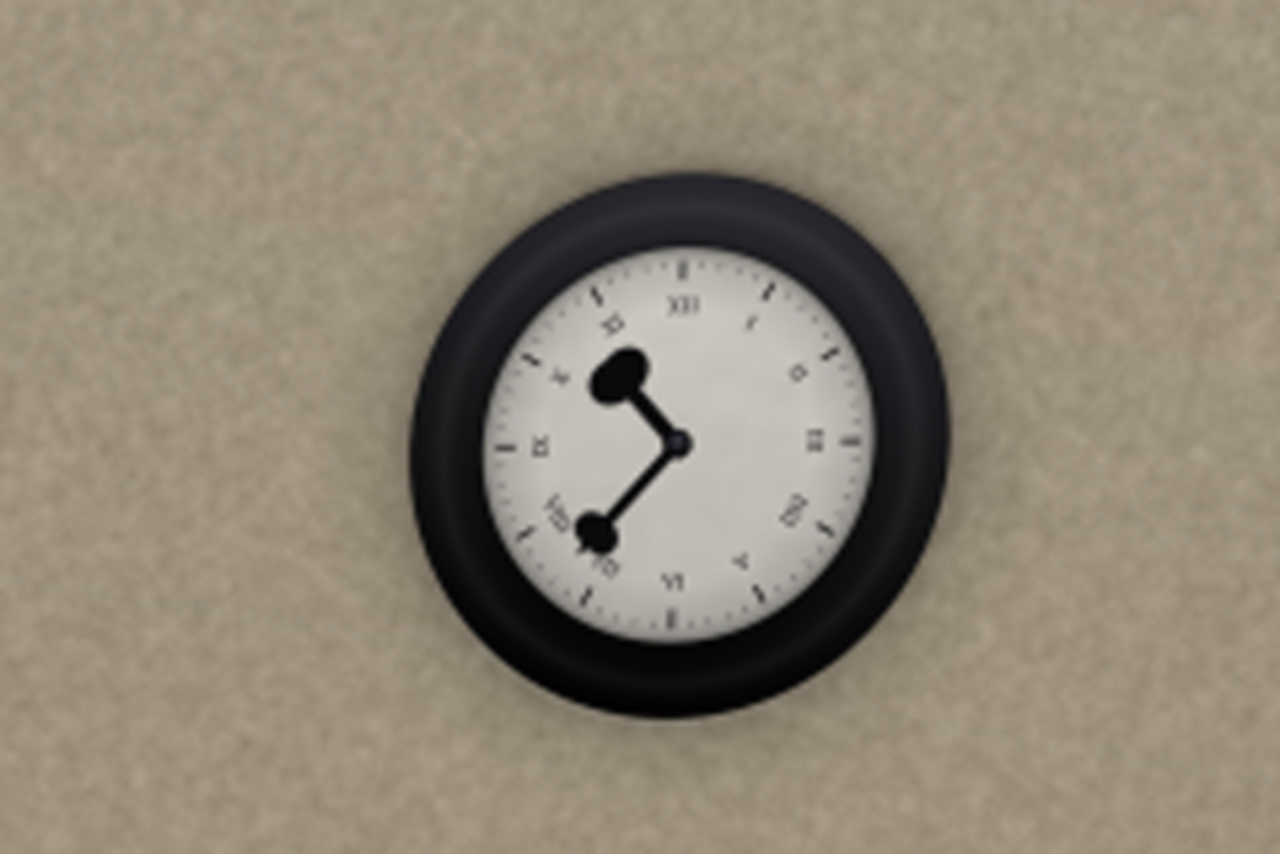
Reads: **10:37**
